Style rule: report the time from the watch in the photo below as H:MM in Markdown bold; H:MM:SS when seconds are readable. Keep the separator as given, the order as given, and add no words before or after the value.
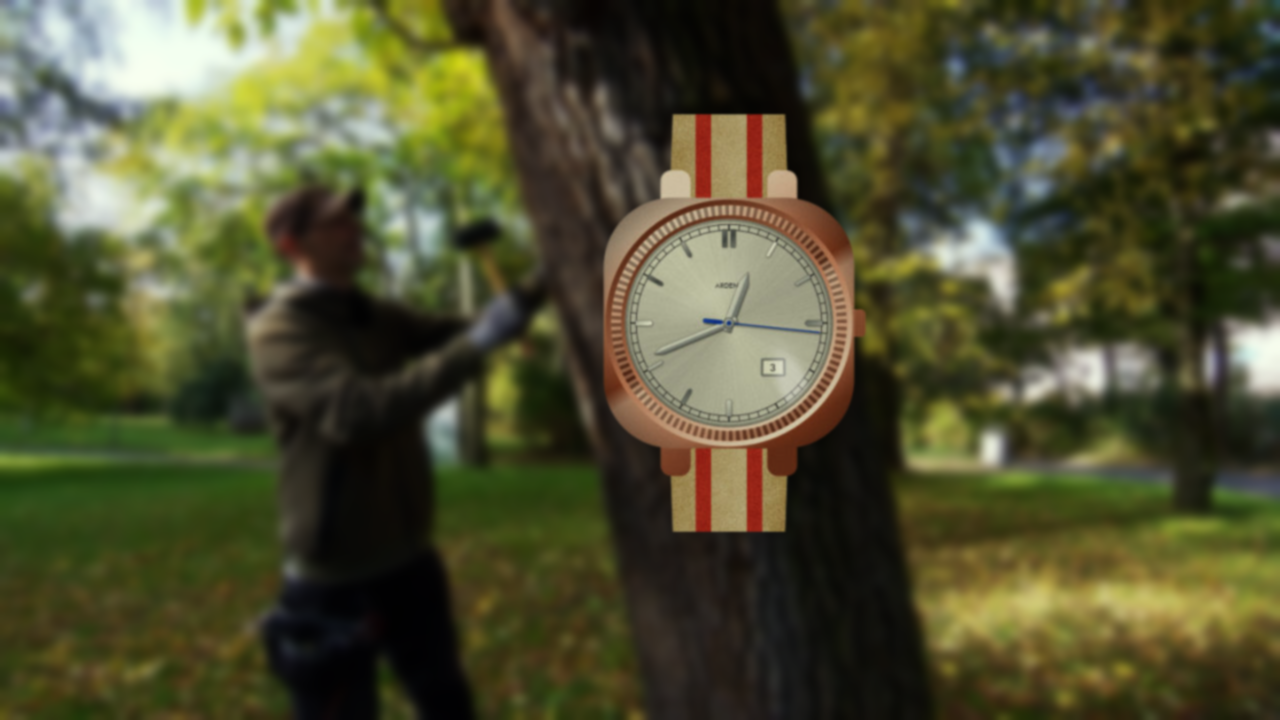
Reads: **12:41:16**
